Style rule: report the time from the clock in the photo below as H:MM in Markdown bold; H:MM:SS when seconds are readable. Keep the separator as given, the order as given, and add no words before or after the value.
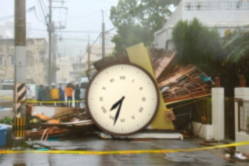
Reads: **7:33**
